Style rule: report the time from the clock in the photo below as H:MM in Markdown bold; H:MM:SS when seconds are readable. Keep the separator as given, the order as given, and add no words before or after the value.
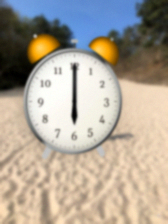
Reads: **6:00**
